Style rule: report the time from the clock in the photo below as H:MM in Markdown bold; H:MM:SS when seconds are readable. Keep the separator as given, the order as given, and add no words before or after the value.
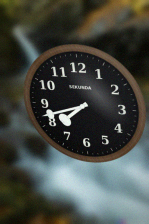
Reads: **7:42**
